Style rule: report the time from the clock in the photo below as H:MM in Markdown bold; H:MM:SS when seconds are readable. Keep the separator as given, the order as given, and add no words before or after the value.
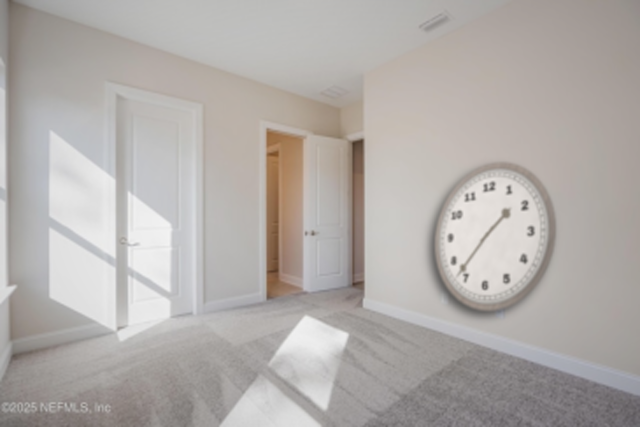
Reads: **1:37**
